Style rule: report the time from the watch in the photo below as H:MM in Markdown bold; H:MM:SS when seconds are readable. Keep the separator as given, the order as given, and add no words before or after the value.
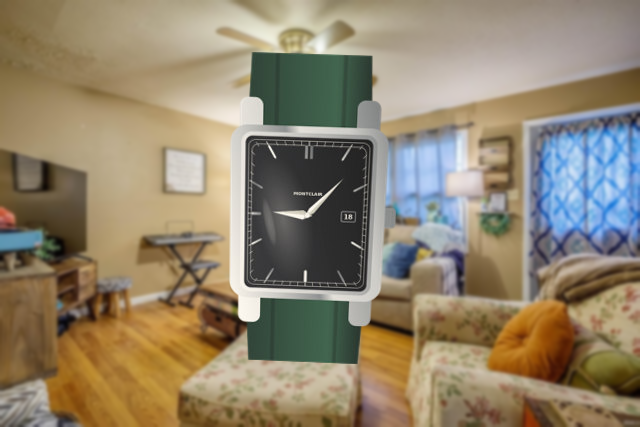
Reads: **9:07**
